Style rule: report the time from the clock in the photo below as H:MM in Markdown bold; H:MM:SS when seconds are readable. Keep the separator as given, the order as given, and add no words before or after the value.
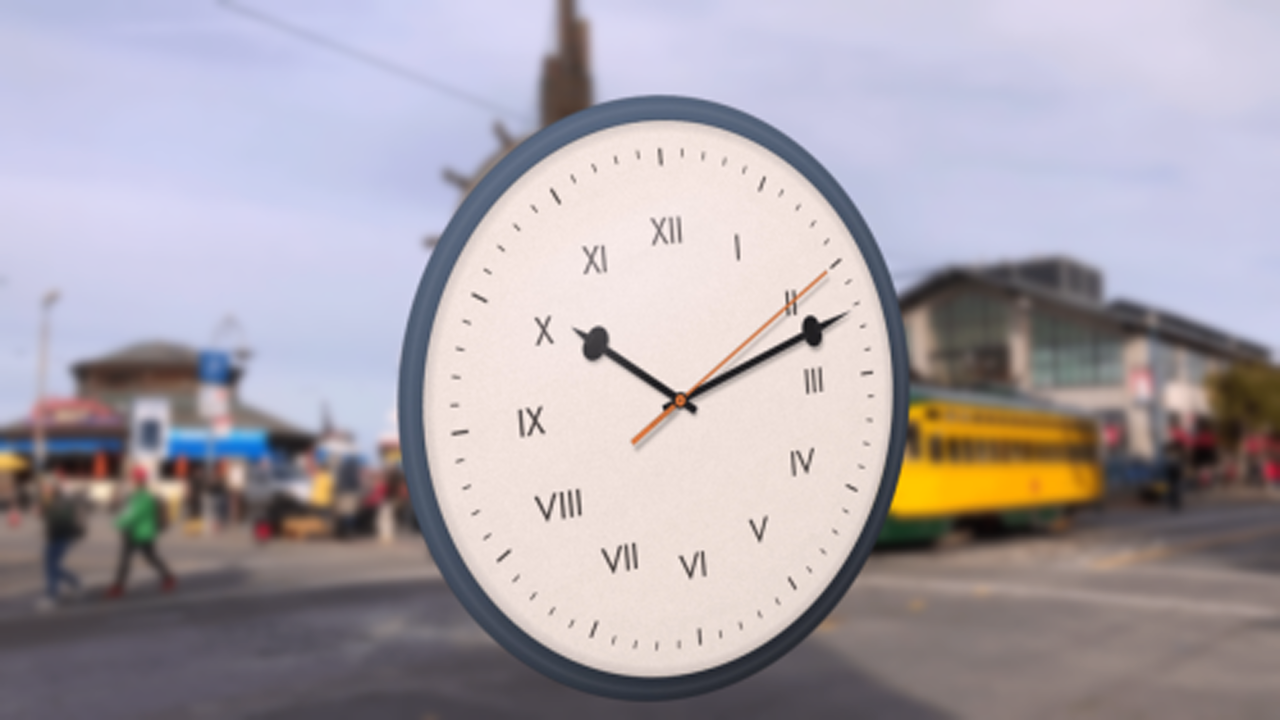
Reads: **10:12:10**
